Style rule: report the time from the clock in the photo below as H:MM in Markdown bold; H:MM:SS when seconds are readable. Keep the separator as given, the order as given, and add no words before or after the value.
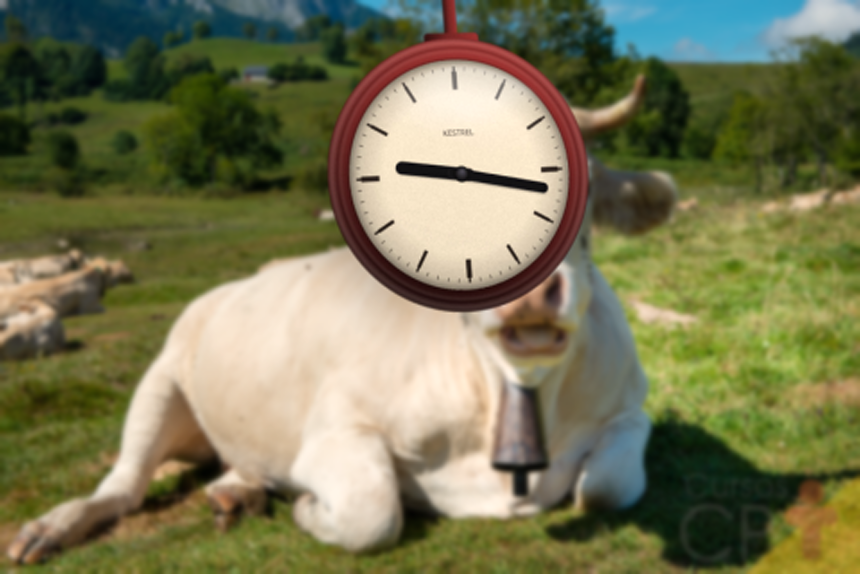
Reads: **9:17**
